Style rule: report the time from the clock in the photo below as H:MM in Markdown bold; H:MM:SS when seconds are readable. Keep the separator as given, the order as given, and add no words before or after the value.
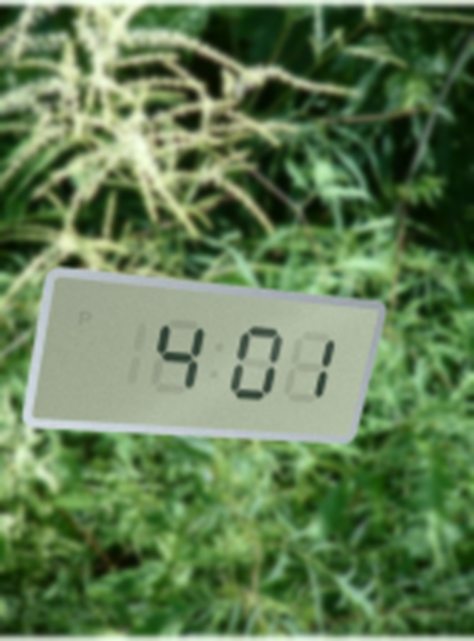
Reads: **4:01**
